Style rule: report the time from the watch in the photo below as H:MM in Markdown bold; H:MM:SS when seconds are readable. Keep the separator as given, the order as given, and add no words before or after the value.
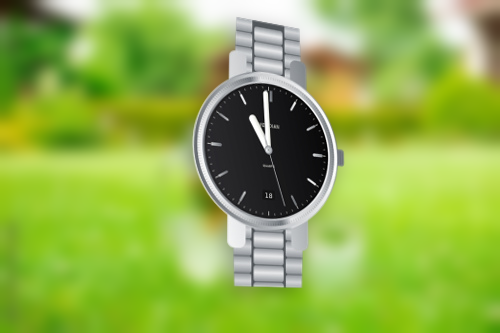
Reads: **10:59:27**
